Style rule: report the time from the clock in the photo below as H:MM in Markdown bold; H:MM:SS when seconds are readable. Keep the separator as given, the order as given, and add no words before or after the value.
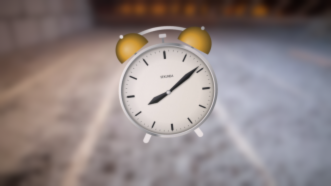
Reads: **8:09**
